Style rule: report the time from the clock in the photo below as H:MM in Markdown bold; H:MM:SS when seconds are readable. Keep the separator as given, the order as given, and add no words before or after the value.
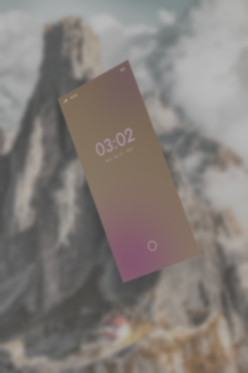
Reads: **3:02**
